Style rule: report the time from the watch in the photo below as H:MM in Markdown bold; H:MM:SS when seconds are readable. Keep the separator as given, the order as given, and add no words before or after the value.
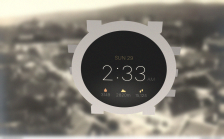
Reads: **2:33**
